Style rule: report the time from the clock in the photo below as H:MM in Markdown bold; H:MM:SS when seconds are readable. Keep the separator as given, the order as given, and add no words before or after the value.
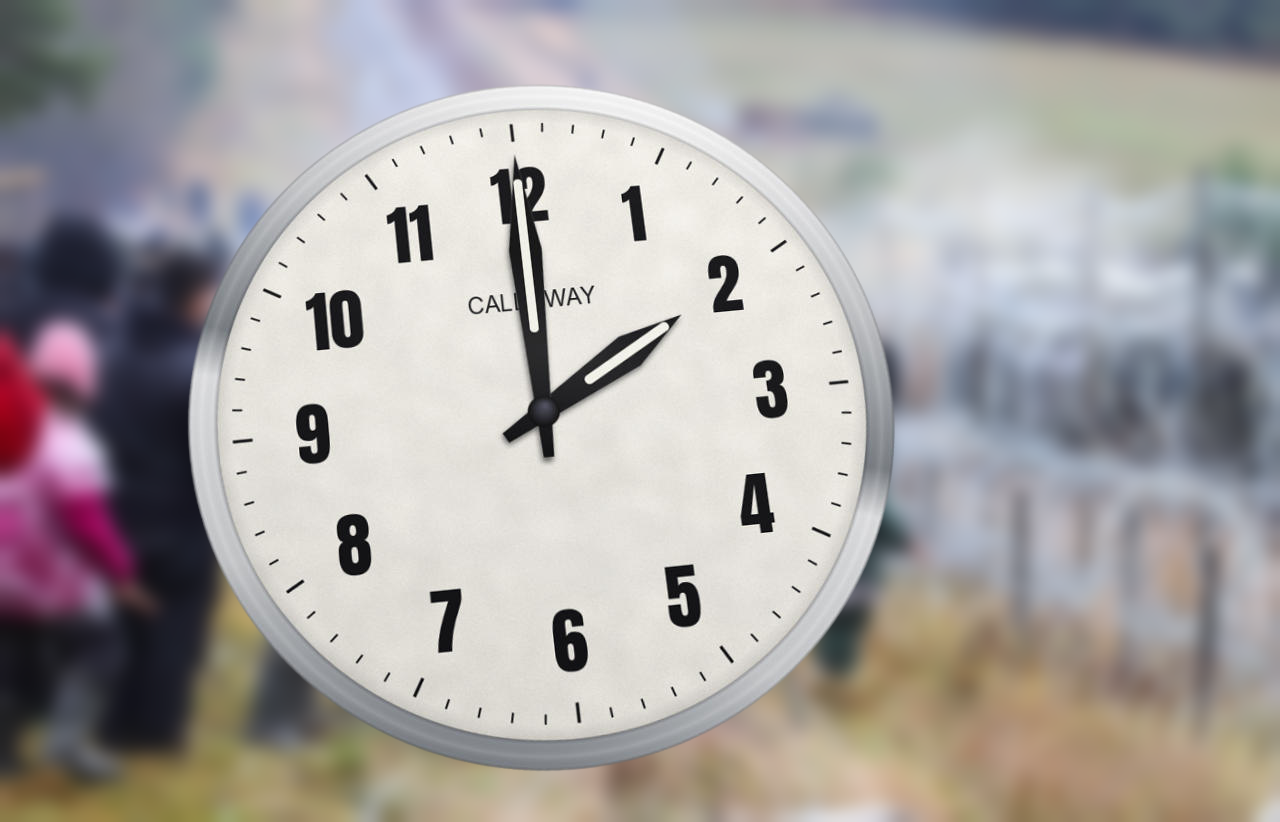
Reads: **2:00**
